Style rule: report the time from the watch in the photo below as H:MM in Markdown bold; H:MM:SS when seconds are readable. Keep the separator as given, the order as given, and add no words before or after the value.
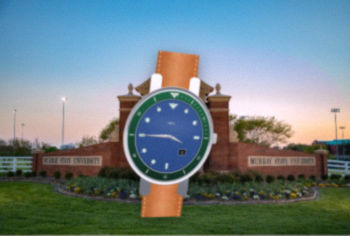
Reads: **3:45**
